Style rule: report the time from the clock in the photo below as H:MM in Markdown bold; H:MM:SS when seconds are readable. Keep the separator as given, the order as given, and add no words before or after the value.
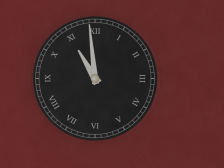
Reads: **10:59**
